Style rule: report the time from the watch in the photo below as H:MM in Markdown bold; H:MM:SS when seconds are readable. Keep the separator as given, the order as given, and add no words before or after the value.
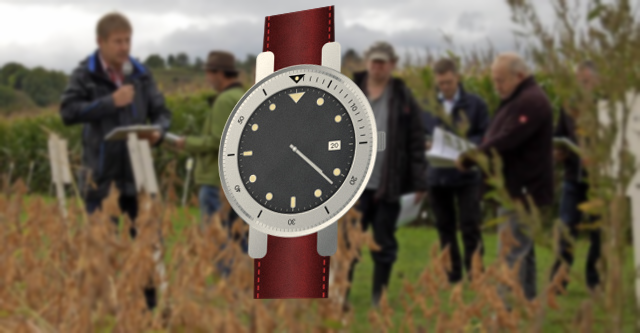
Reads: **4:22**
